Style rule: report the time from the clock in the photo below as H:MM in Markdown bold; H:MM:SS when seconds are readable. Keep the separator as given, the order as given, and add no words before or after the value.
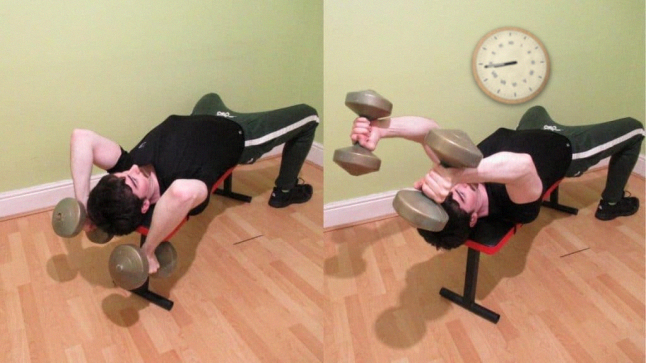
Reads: **8:44**
